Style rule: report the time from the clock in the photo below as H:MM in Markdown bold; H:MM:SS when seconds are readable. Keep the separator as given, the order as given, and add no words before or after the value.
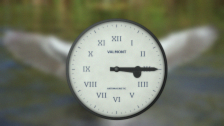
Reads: **3:15**
